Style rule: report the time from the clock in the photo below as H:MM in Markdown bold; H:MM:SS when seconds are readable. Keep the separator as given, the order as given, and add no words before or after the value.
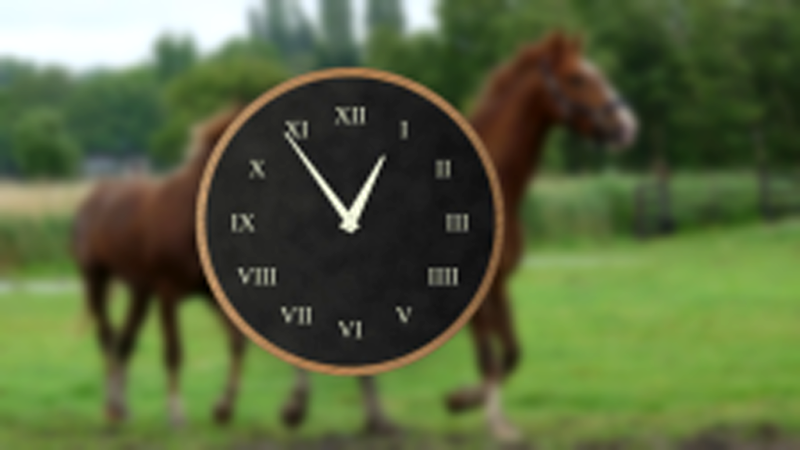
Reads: **12:54**
